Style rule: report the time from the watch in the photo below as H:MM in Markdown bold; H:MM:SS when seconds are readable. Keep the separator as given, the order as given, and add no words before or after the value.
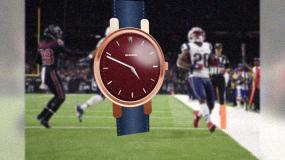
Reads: **4:49**
